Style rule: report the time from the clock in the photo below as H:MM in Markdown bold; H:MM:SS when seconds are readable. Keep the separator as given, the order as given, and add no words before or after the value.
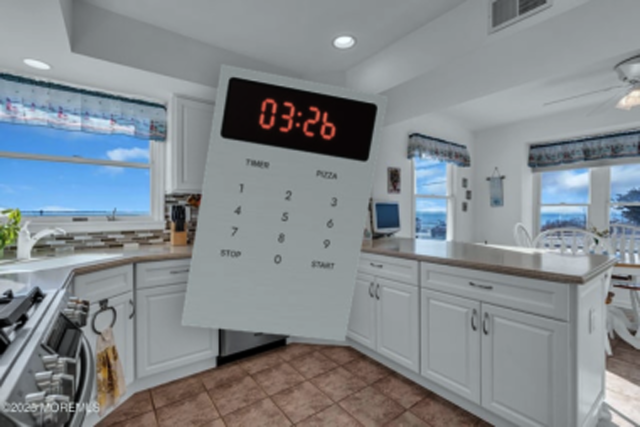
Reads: **3:26**
